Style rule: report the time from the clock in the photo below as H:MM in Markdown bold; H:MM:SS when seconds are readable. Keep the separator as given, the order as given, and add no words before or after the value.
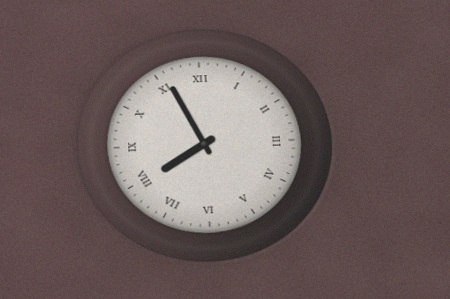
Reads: **7:56**
